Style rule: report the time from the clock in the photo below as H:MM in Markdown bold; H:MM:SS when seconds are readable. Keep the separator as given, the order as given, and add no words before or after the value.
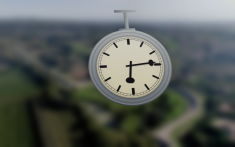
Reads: **6:14**
